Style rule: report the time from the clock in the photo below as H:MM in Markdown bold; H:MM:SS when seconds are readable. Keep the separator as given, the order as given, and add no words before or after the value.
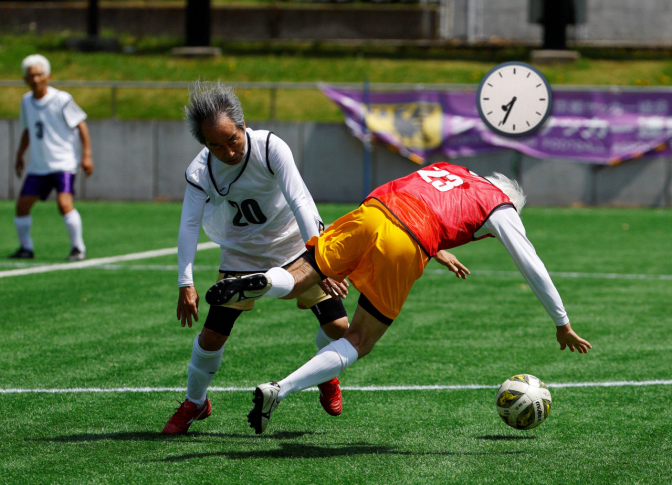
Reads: **7:34**
